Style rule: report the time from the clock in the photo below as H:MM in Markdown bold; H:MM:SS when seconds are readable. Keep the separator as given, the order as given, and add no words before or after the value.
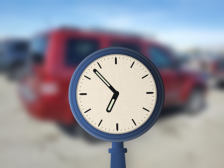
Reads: **6:53**
